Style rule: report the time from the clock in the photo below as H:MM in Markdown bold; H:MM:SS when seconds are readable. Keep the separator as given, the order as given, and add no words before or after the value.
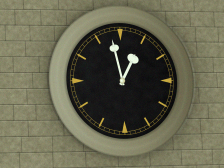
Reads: **12:58**
